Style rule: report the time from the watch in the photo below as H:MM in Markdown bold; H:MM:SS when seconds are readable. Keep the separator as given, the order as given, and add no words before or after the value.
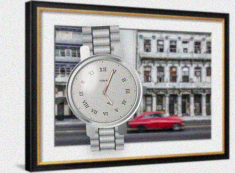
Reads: **5:04**
